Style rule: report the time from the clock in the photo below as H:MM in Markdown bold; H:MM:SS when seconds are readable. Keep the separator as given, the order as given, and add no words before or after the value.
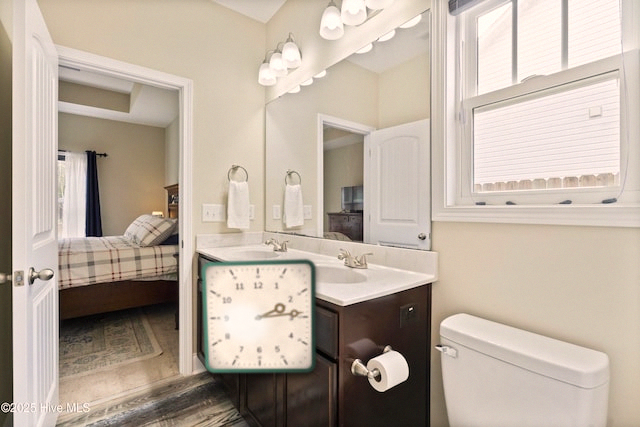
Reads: **2:14**
